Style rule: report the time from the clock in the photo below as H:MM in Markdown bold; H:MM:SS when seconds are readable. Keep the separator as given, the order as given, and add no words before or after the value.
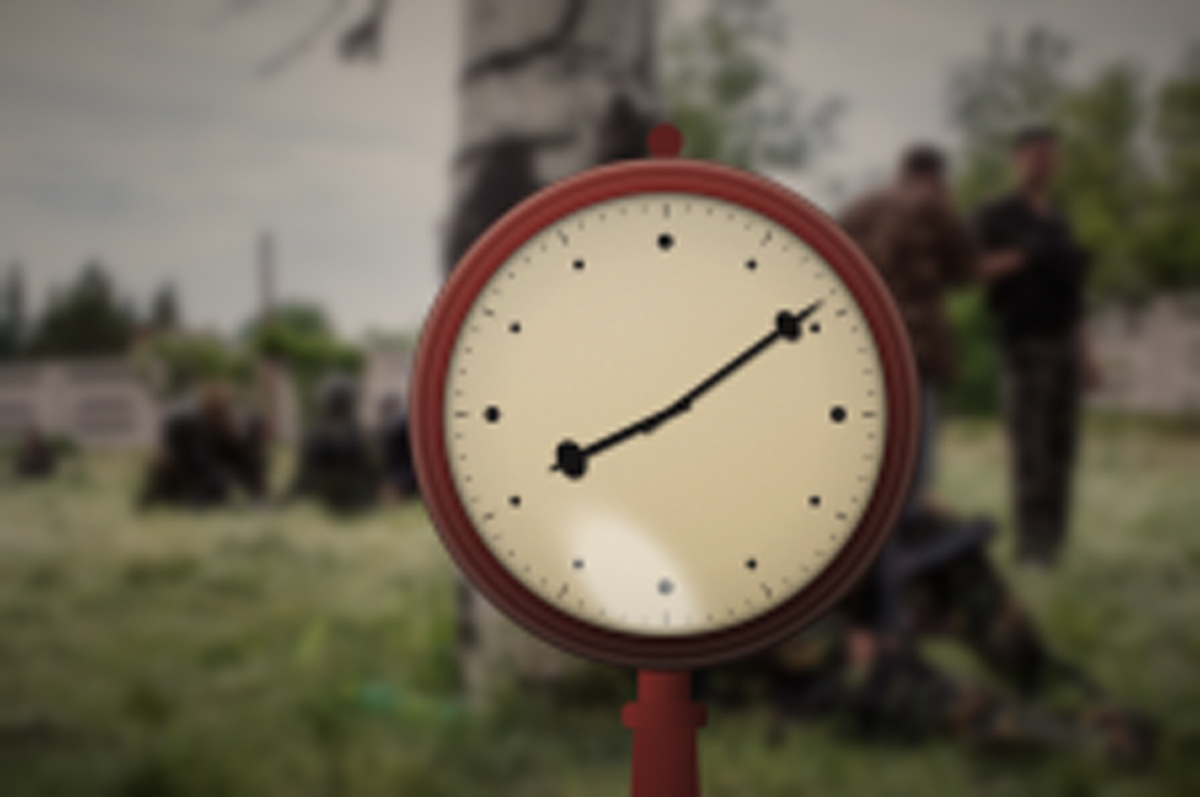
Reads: **8:09**
